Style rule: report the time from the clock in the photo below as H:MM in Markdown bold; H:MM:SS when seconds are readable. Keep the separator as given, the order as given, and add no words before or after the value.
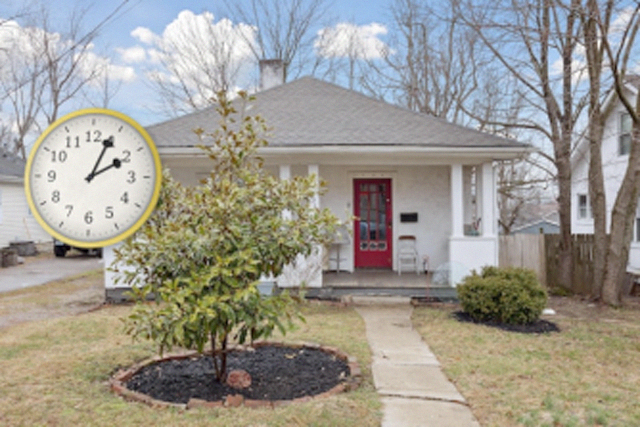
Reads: **2:04**
